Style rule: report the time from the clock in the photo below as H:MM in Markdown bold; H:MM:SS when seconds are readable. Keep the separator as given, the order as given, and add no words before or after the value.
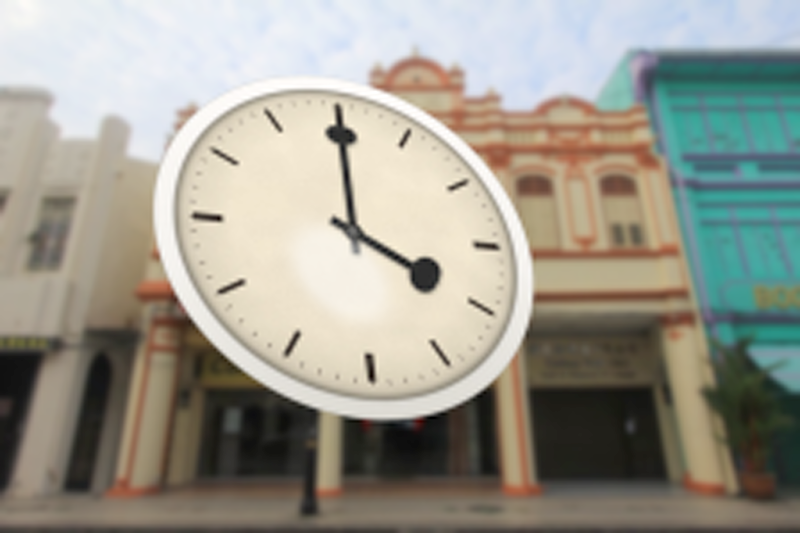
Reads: **4:00**
